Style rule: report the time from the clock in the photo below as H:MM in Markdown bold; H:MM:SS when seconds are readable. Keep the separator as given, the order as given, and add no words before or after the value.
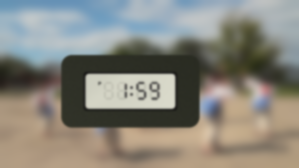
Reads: **1:59**
